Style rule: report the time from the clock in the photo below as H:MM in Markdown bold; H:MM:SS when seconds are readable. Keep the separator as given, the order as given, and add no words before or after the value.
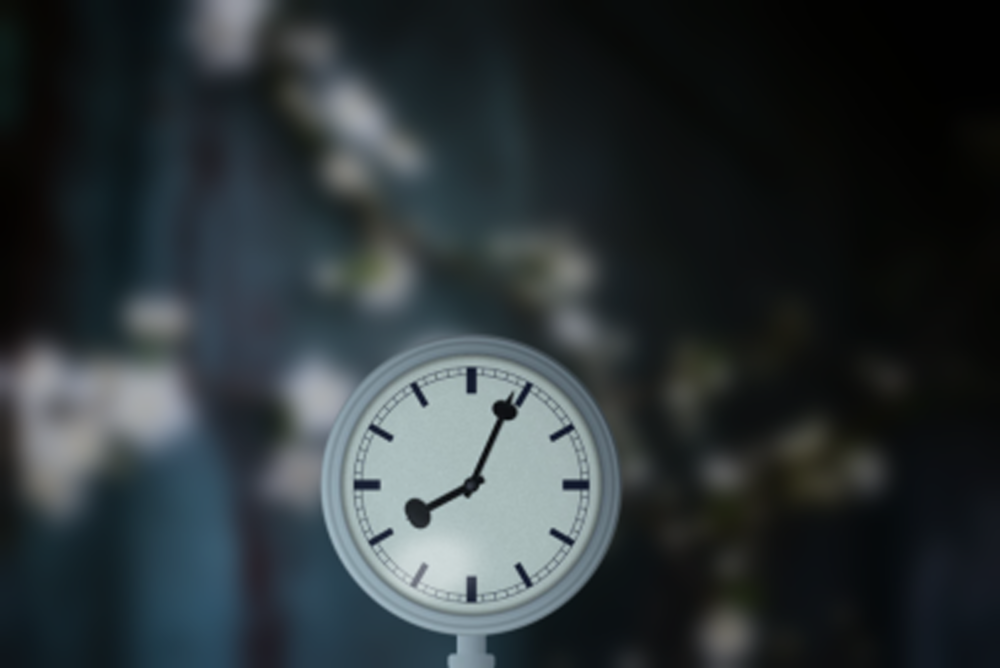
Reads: **8:04**
